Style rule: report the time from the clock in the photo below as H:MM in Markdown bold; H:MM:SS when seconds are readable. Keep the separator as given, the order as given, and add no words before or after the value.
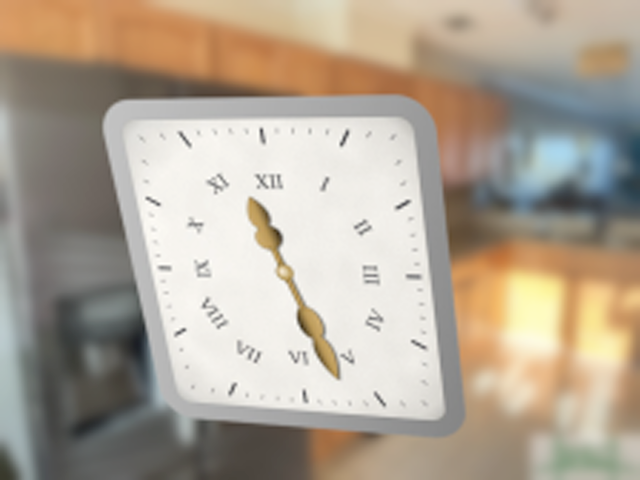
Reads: **11:27**
